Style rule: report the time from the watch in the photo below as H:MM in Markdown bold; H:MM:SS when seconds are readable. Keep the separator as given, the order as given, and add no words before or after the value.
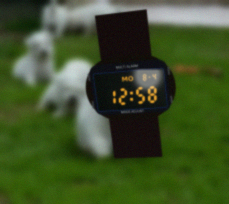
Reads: **12:58**
